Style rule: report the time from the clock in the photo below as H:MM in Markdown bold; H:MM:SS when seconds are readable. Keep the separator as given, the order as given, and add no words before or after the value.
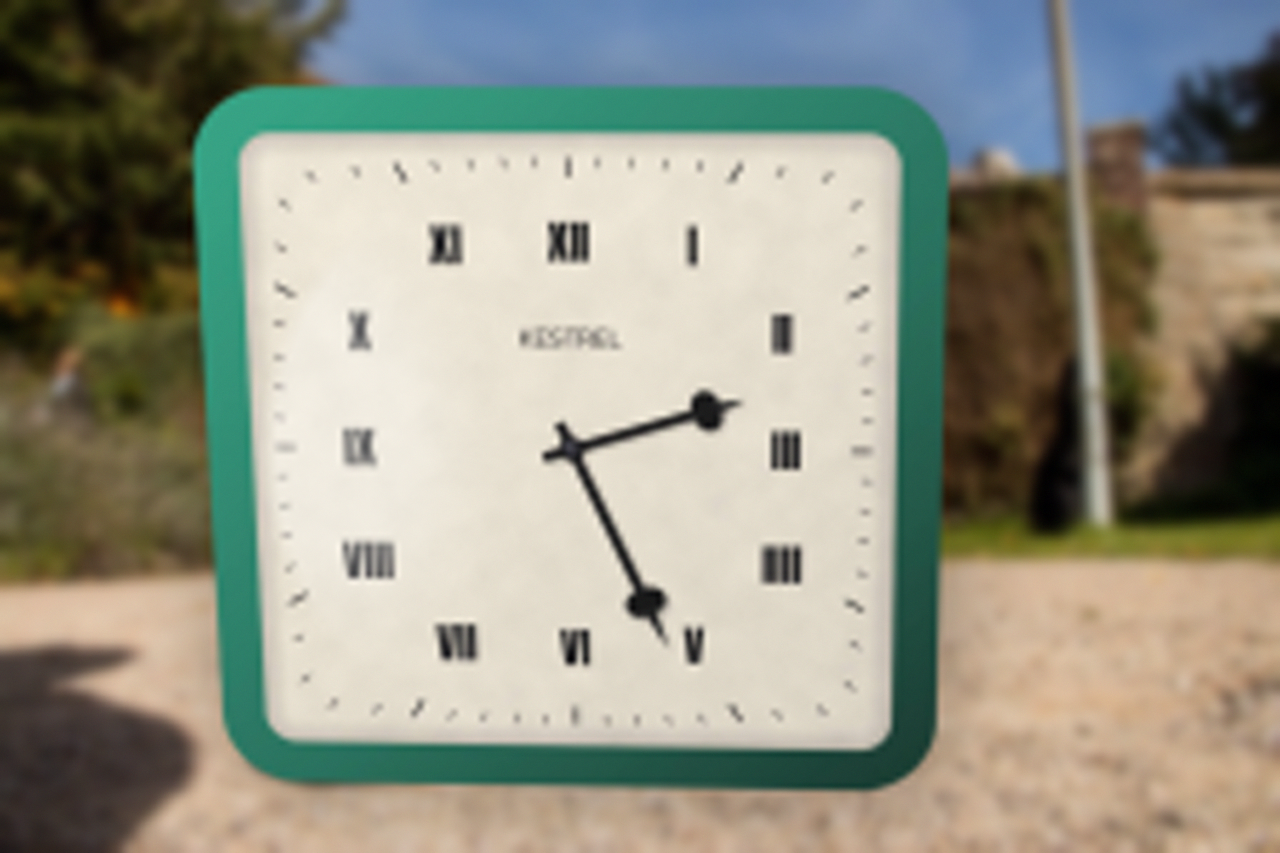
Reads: **2:26**
